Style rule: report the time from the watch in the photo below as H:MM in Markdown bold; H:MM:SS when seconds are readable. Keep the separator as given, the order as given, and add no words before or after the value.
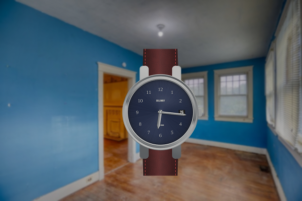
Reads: **6:16**
